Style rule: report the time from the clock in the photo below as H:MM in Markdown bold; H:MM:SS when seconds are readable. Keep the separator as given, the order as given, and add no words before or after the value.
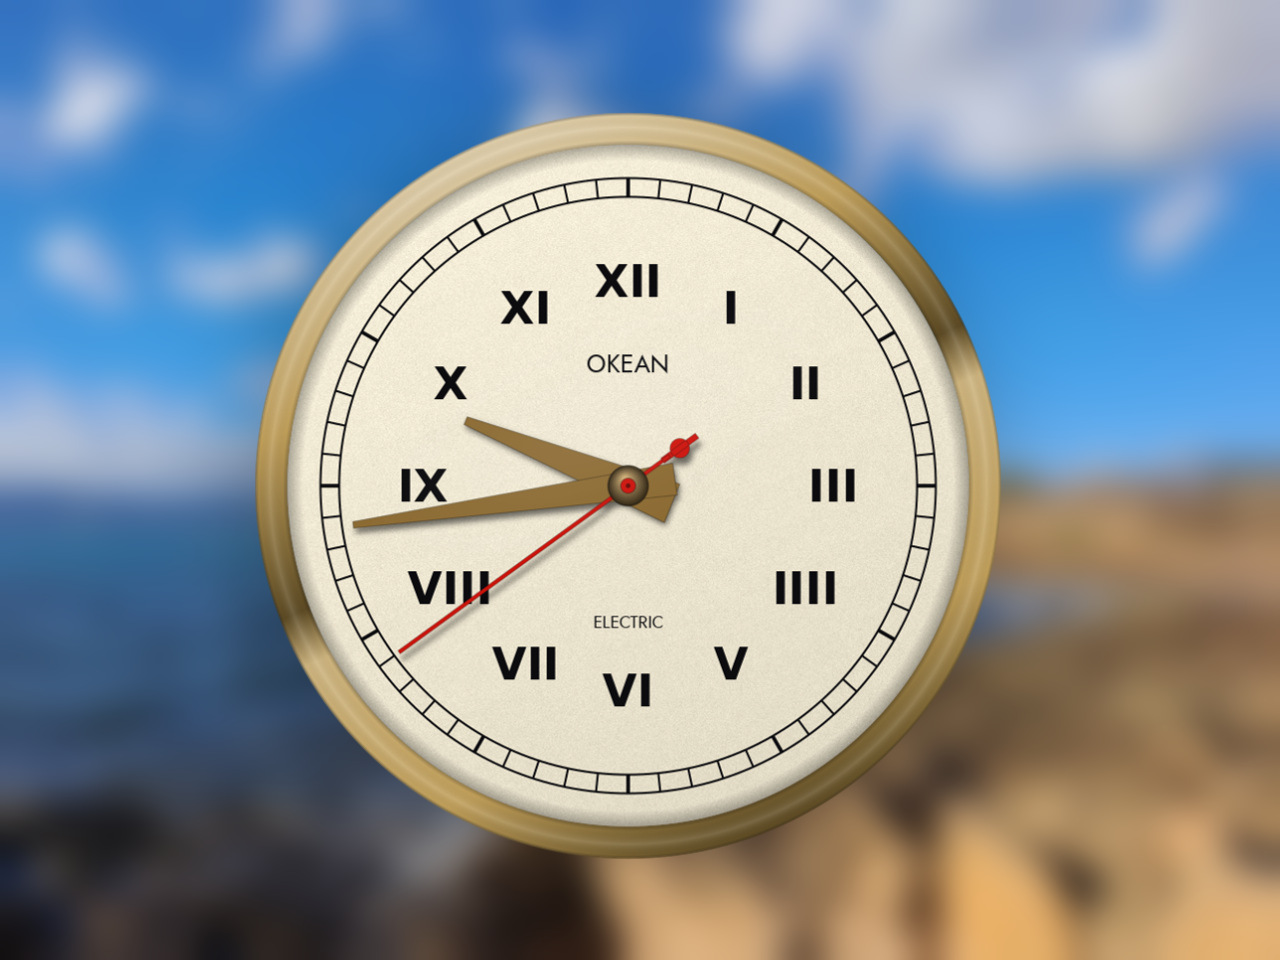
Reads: **9:43:39**
